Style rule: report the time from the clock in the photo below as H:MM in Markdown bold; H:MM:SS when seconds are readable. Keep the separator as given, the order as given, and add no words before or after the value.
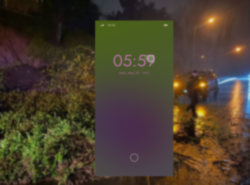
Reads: **5:59**
